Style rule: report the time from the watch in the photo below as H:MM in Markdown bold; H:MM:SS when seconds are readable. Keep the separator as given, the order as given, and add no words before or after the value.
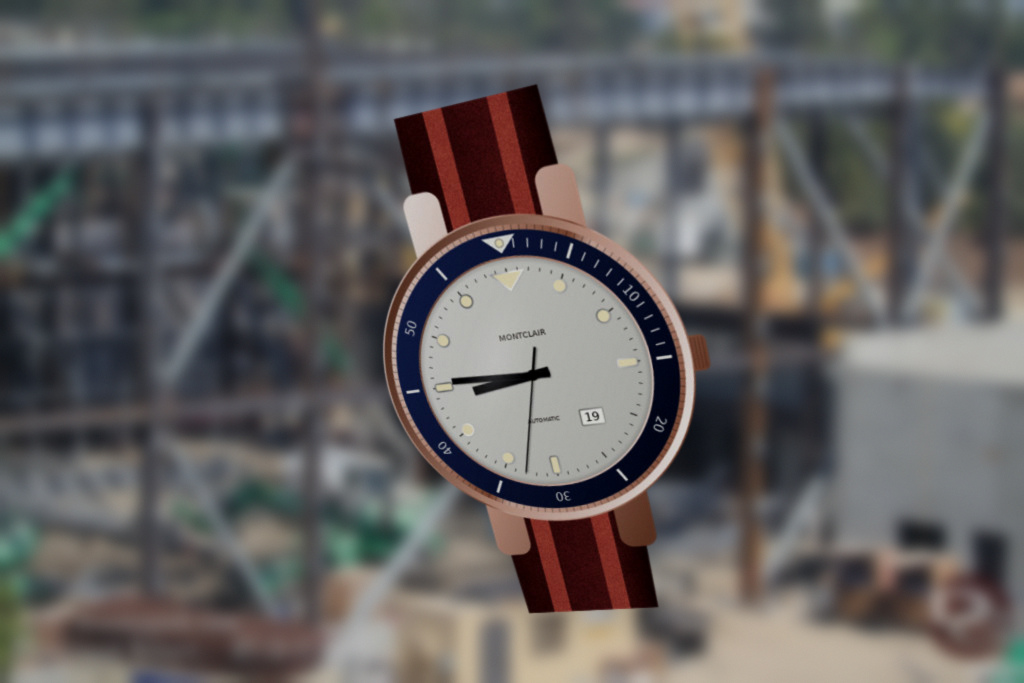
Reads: **8:45:33**
